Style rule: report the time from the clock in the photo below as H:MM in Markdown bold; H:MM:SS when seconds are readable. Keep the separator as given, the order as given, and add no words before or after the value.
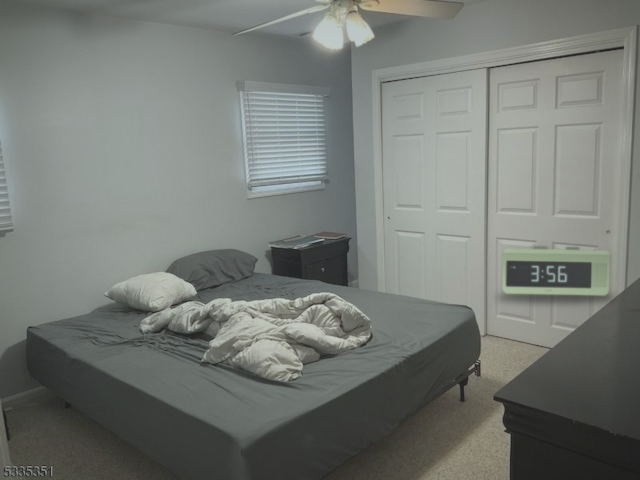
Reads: **3:56**
